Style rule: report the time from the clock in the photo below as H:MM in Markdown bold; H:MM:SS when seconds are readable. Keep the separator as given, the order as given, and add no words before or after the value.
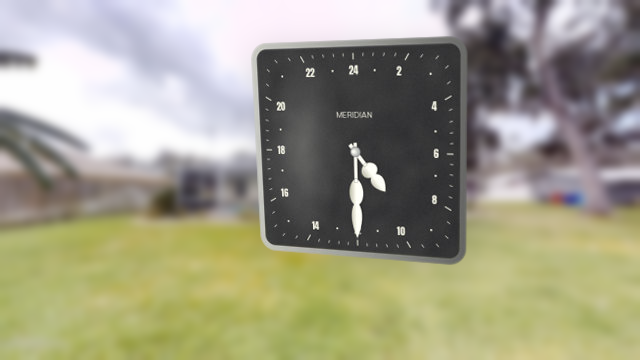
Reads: **9:30**
